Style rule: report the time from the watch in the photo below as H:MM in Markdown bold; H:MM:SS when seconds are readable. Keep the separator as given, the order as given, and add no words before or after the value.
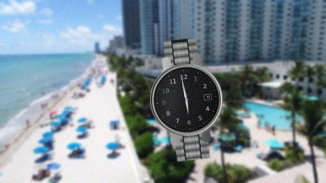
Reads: **5:59**
